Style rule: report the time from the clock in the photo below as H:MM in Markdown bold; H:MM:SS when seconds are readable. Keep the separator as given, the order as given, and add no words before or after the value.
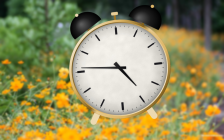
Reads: **4:46**
